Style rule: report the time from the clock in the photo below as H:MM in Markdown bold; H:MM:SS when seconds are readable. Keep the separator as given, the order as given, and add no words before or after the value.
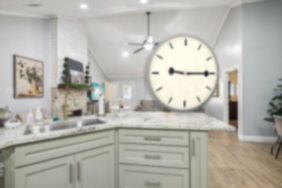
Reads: **9:15**
